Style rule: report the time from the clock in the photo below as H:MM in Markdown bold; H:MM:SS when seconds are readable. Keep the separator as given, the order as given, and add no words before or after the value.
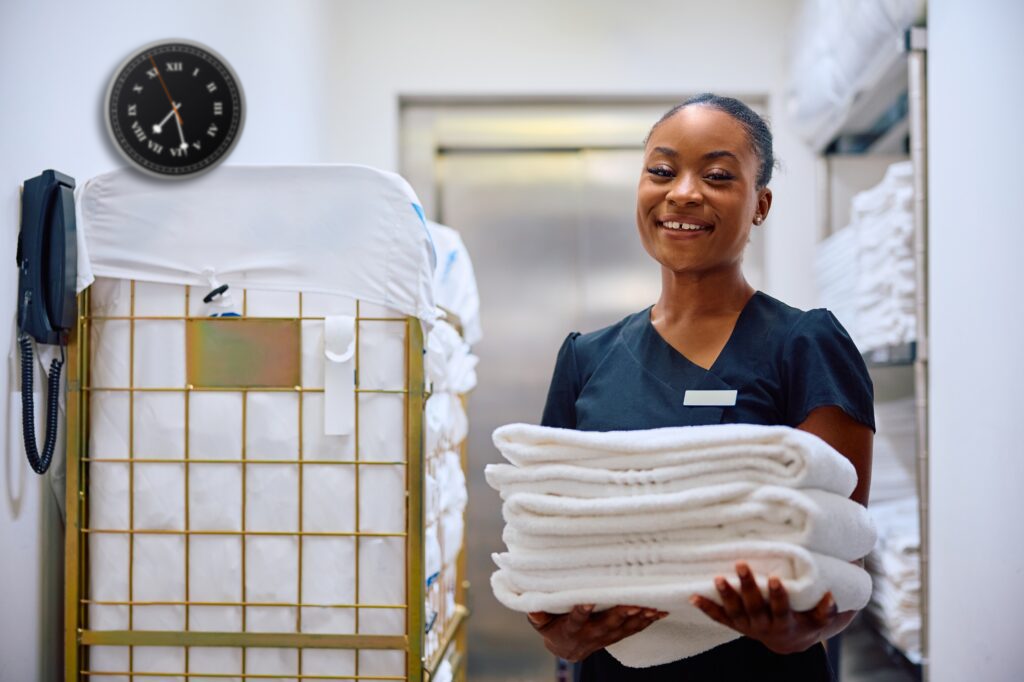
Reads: **7:27:56**
